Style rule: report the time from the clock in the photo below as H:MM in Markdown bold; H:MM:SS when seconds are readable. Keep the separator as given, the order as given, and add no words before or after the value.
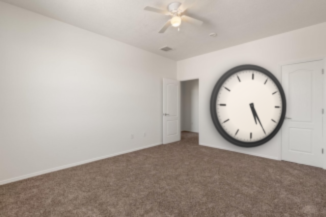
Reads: **5:25**
